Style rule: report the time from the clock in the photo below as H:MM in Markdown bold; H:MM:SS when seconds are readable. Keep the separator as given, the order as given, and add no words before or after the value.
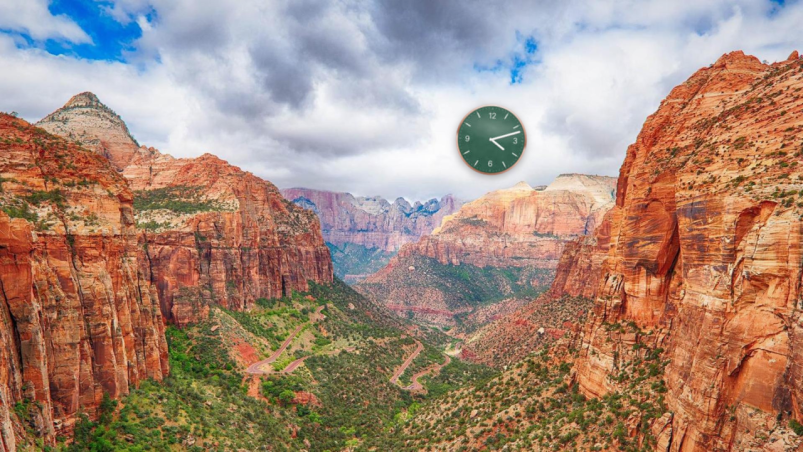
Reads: **4:12**
